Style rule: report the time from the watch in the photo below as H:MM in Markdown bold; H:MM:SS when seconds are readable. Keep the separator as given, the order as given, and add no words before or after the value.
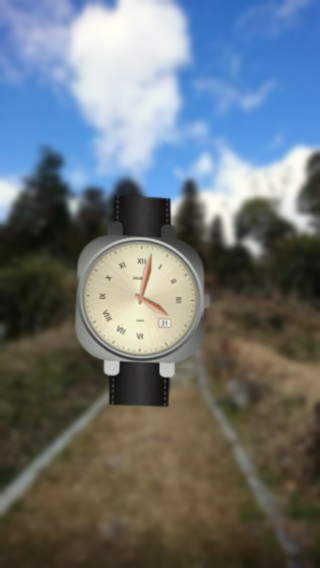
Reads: **4:02**
